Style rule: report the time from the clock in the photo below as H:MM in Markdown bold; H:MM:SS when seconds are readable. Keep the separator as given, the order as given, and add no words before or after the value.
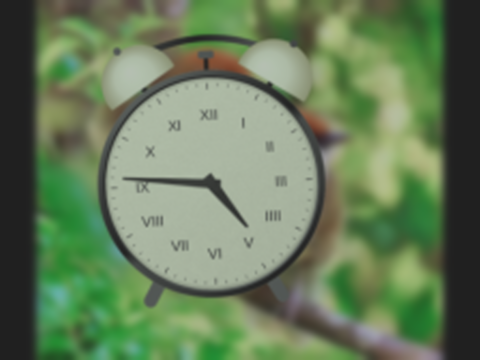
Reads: **4:46**
